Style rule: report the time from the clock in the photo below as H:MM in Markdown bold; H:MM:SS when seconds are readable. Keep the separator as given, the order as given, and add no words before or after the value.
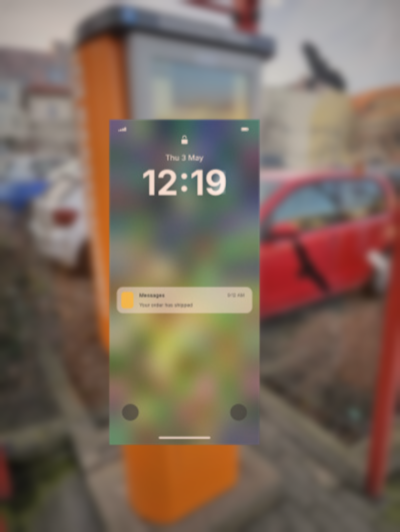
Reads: **12:19**
